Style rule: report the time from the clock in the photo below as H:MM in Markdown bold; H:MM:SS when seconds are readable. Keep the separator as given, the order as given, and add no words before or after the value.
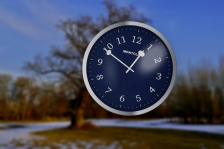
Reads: **12:49**
